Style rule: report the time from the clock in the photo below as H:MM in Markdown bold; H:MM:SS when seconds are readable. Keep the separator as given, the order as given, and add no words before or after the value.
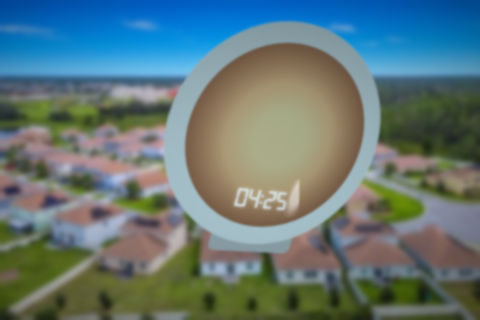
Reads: **4:25**
